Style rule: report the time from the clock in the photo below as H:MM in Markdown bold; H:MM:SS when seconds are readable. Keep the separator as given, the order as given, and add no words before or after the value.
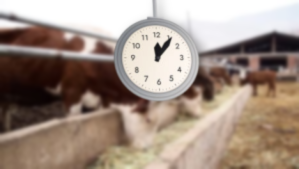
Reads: **12:06**
